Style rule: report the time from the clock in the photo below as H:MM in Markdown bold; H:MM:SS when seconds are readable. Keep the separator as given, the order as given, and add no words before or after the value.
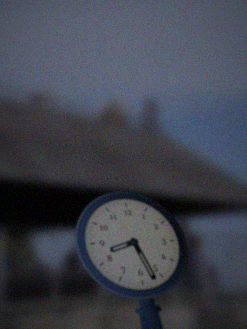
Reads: **8:27**
